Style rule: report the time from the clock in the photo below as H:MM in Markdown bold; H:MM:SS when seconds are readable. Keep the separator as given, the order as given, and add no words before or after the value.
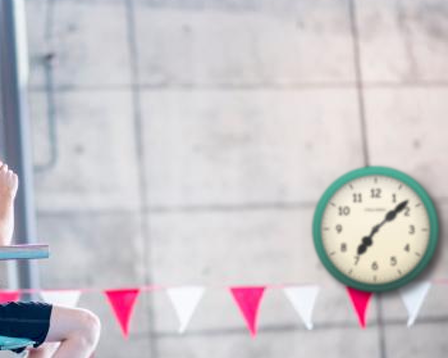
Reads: **7:08**
